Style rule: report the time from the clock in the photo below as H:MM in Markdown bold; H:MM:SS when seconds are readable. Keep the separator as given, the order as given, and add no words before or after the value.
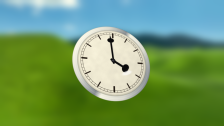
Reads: **3:59**
